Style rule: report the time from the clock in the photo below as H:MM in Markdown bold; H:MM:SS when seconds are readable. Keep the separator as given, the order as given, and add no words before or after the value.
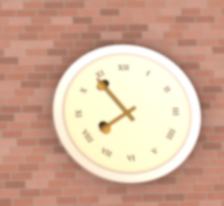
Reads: **7:54**
